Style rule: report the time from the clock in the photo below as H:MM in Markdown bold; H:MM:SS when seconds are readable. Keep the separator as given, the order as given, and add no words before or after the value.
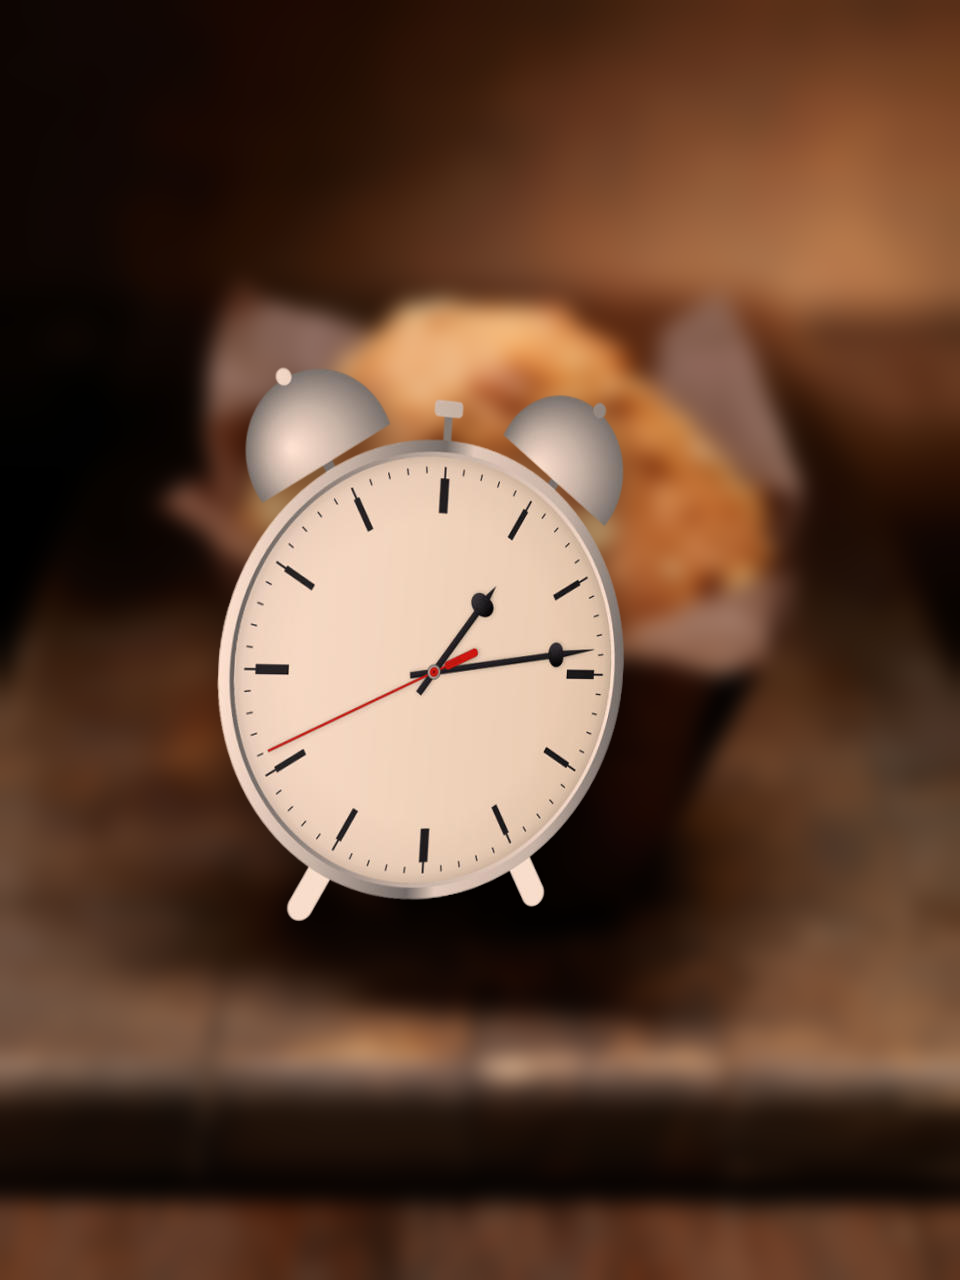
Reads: **1:13:41**
